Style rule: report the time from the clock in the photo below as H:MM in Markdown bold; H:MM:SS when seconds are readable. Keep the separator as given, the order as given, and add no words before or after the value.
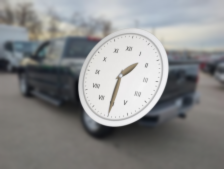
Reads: **1:30**
